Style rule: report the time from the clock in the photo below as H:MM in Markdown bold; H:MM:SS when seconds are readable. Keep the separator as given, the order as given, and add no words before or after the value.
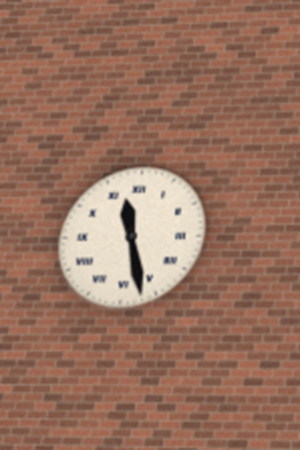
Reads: **11:27**
